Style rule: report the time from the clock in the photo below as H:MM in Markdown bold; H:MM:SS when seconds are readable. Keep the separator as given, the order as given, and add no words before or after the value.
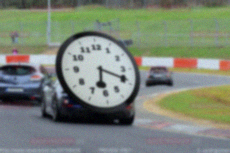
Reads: **6:19**
